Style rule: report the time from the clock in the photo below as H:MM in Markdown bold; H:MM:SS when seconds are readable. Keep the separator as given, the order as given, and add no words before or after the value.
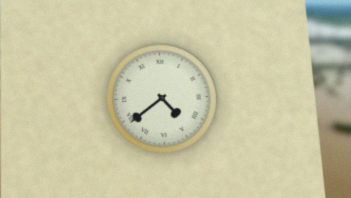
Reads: **4:39**
